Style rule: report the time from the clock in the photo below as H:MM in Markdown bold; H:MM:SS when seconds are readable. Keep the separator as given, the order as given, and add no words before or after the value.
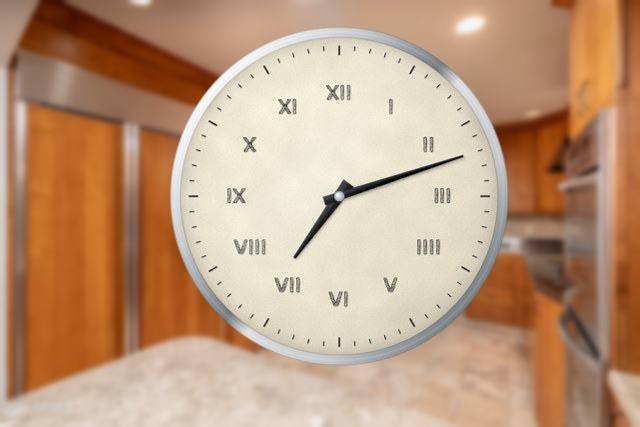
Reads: **7:12**
